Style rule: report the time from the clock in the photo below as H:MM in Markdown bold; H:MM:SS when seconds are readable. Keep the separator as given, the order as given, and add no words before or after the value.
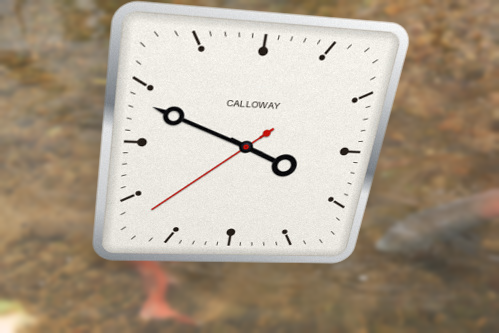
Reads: **3:48:38**
